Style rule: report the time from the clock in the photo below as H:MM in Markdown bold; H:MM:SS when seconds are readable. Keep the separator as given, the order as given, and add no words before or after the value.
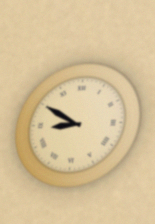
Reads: **8:50**
